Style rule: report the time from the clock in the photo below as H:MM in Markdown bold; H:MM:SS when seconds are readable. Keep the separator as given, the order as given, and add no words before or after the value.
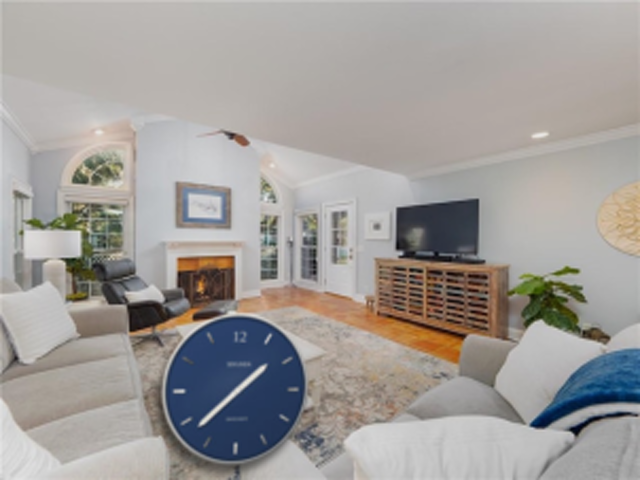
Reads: **1:38**
